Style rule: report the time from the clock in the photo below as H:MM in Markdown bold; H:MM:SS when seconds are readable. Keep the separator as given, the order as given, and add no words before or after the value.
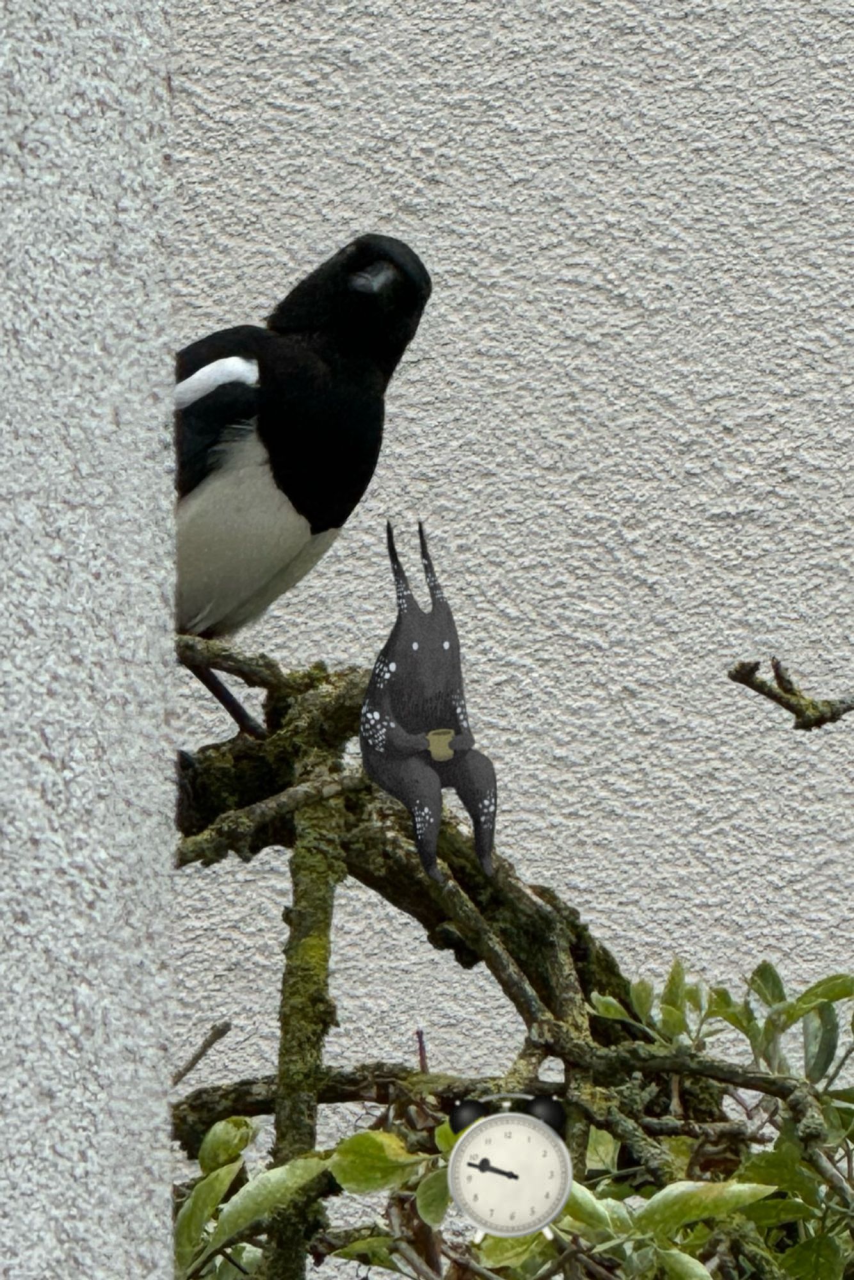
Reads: **9:48**
